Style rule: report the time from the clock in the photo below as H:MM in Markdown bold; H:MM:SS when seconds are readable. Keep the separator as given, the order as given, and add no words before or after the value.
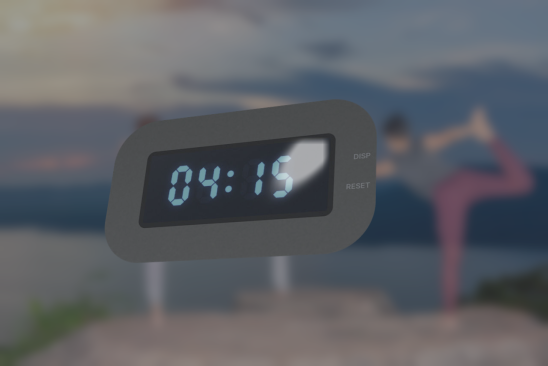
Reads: **4:15**
